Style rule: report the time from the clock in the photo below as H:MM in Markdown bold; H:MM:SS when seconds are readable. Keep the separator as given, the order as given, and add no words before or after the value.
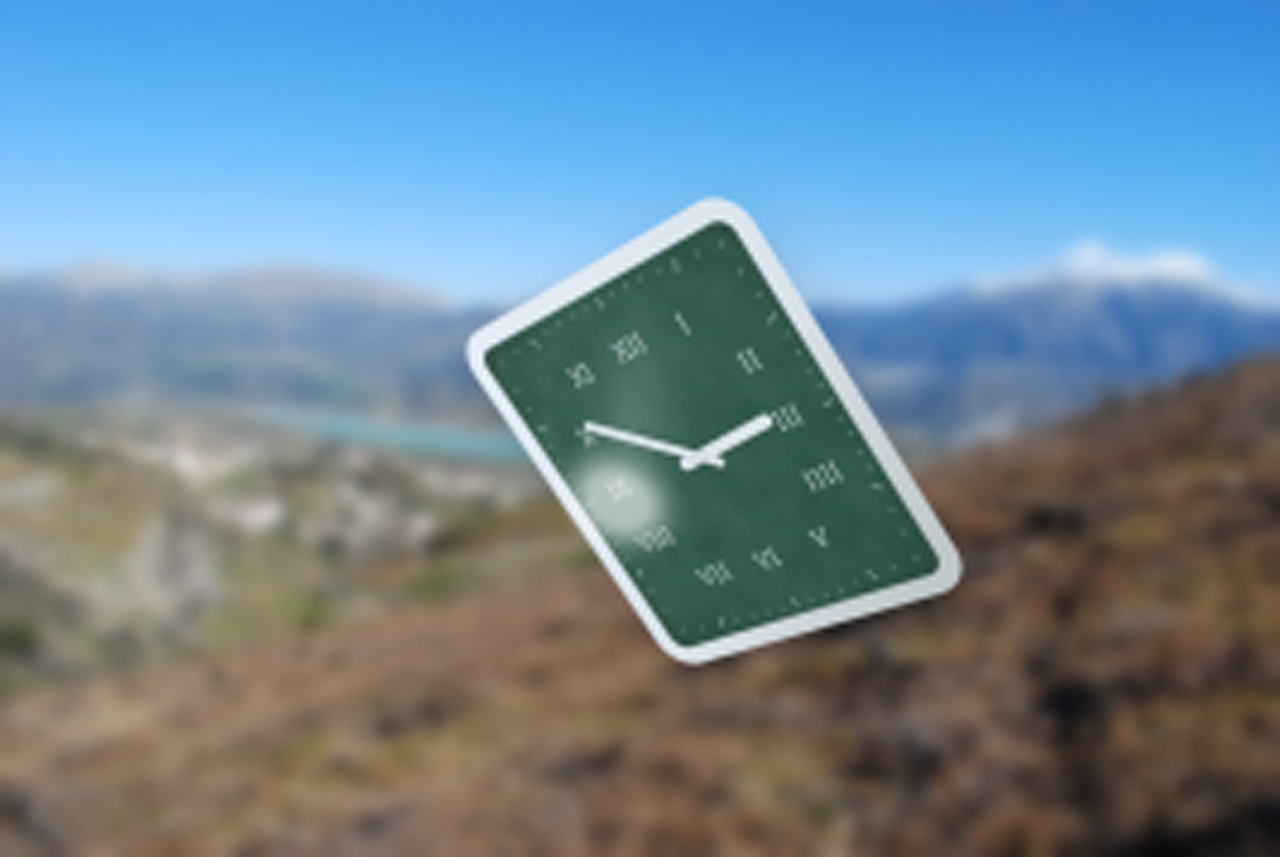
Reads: **2:51**
